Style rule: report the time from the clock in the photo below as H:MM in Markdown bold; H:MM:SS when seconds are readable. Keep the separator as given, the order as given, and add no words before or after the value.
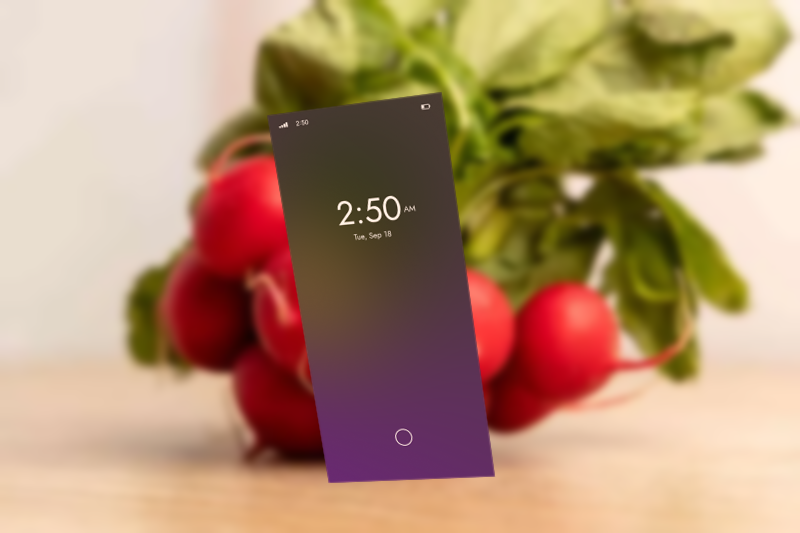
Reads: **2:50**
